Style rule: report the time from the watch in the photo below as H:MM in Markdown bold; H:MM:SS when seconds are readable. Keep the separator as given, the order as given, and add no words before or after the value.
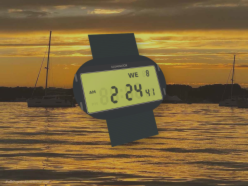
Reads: **2:24:41**
